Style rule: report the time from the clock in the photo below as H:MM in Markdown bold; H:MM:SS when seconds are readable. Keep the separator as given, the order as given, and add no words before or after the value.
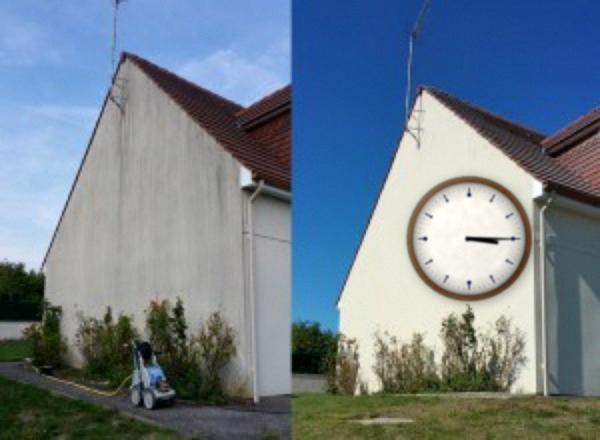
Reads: **3:15**
